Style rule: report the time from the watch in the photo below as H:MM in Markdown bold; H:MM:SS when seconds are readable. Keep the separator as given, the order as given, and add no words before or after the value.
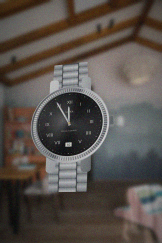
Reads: **11:55**
